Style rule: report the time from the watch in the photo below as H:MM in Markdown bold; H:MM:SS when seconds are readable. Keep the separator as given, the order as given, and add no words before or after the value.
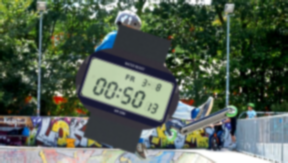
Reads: **0:50**
